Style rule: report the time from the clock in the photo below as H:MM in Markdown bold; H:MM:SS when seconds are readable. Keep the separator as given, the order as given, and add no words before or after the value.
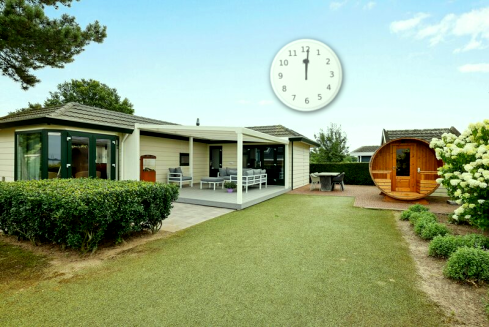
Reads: **12:01**
